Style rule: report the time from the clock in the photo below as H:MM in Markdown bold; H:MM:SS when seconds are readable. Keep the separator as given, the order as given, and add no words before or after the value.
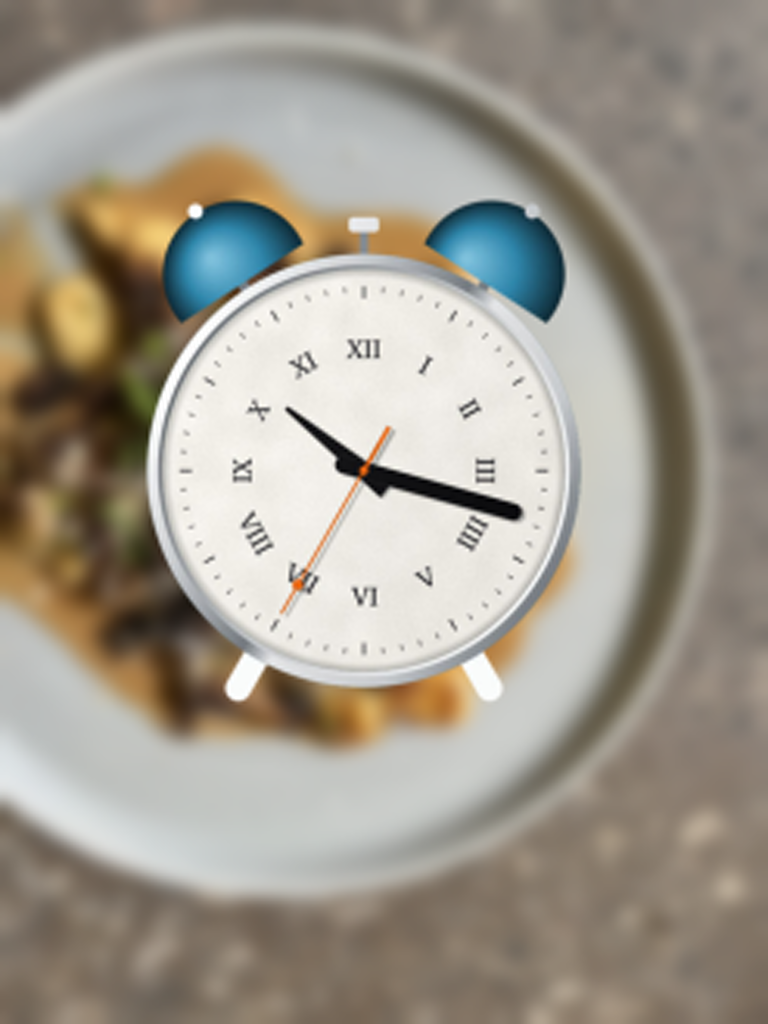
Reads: **10:17:35**
